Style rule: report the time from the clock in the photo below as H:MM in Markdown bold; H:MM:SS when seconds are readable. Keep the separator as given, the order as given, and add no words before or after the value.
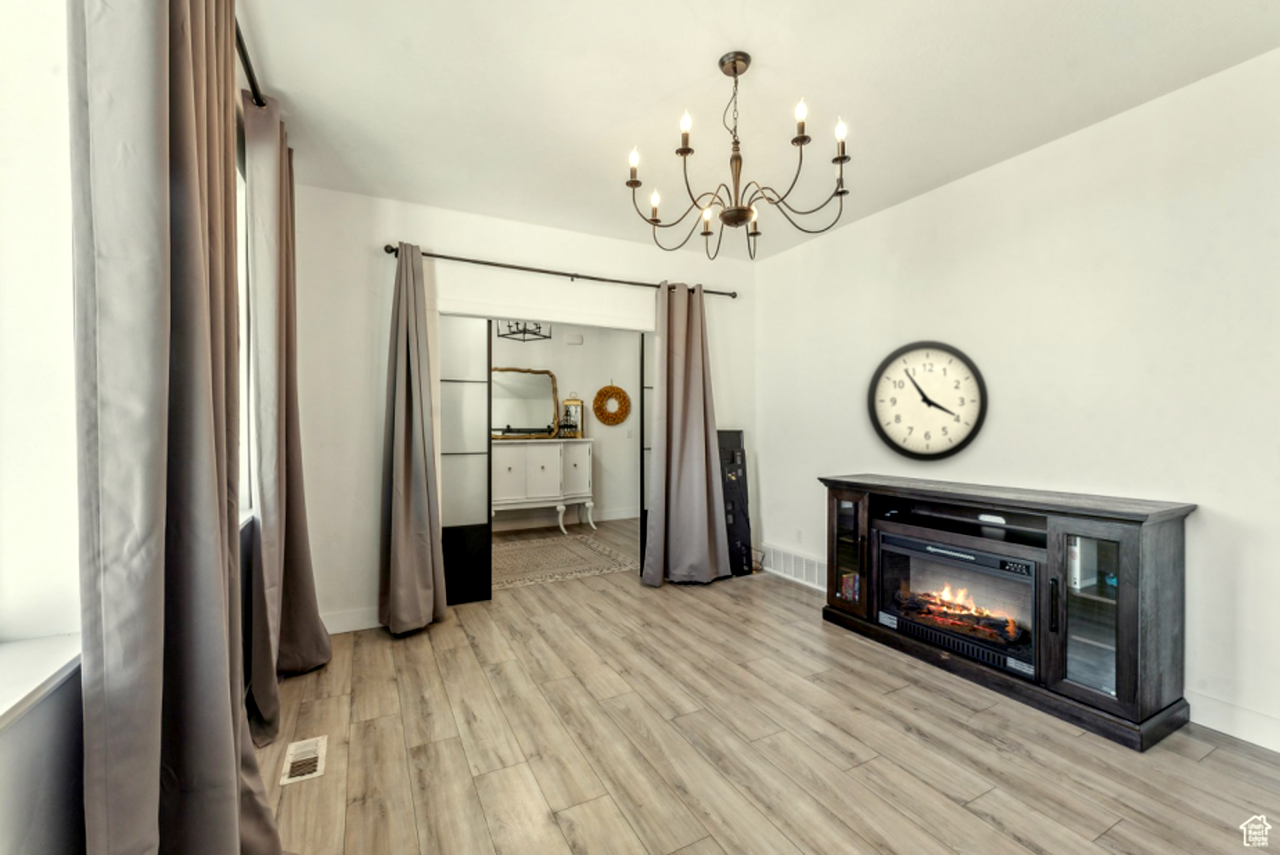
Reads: **3:54**
